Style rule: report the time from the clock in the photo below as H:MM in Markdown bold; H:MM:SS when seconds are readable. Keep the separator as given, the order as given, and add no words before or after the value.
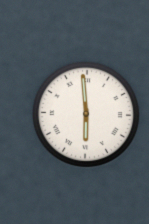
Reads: **5:59**
